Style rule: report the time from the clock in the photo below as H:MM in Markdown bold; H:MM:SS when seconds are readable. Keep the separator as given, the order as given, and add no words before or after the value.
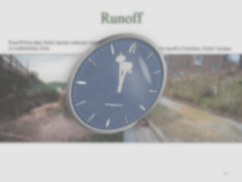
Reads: **11:57**
